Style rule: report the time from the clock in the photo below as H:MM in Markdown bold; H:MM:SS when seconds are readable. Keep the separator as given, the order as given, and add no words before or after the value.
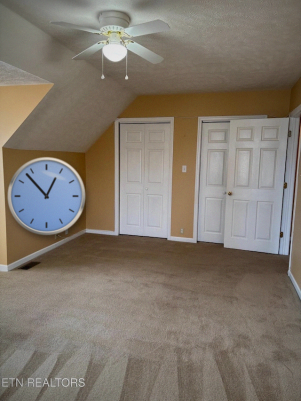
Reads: **12:53**
